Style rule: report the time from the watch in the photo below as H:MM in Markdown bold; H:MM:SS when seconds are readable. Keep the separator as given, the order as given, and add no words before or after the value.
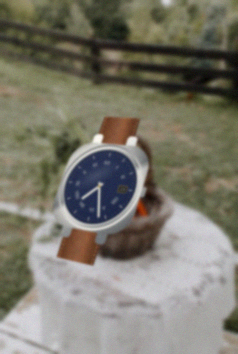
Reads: **7:27**
